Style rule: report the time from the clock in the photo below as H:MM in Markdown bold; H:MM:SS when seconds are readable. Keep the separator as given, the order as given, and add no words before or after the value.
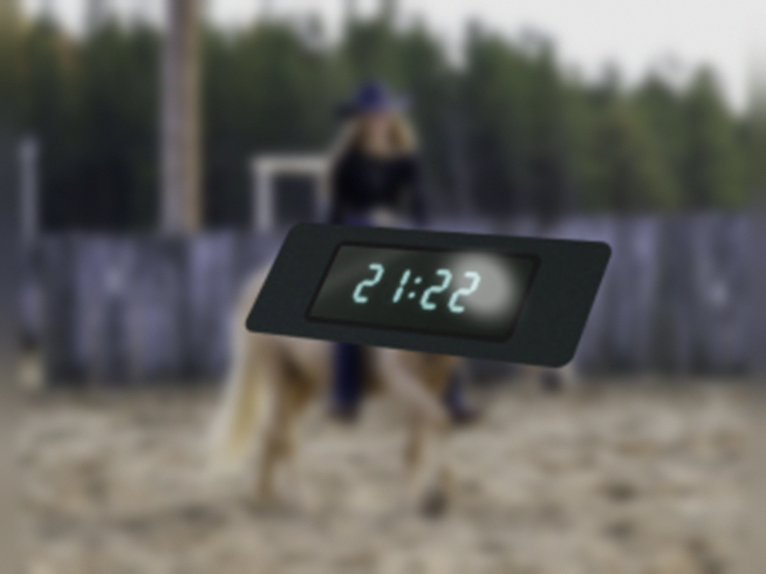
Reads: **21:22**
